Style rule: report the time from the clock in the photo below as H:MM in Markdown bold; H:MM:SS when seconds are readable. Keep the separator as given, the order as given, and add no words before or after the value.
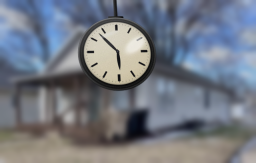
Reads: **5:53**
